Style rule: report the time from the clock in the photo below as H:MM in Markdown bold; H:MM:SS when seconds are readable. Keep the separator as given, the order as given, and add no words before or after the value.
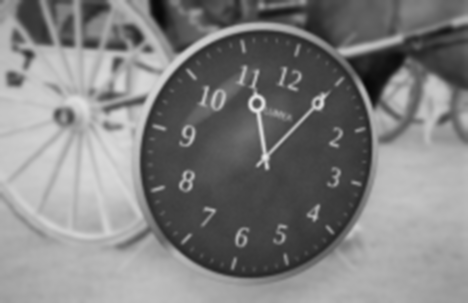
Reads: **11:05**
